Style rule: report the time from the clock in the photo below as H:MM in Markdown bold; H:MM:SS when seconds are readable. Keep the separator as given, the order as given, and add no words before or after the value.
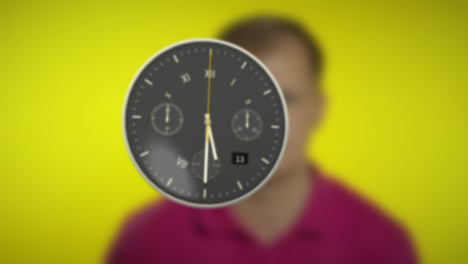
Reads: **5:30**
